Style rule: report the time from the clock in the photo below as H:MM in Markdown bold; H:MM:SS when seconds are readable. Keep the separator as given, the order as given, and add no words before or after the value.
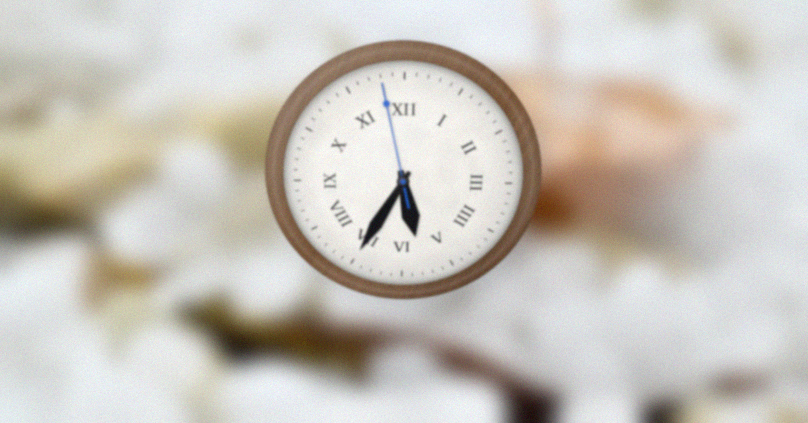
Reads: **5:34:58**
